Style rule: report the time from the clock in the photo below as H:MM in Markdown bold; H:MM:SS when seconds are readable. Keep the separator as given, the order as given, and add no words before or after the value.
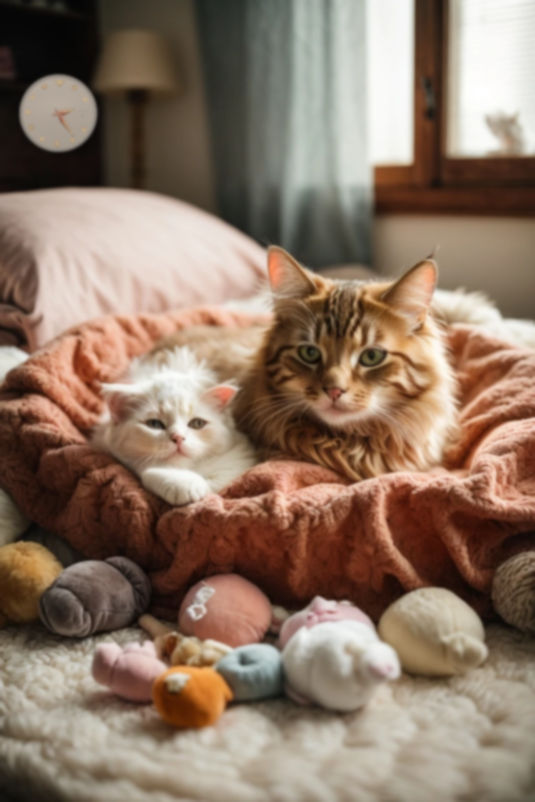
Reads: **2:24**
